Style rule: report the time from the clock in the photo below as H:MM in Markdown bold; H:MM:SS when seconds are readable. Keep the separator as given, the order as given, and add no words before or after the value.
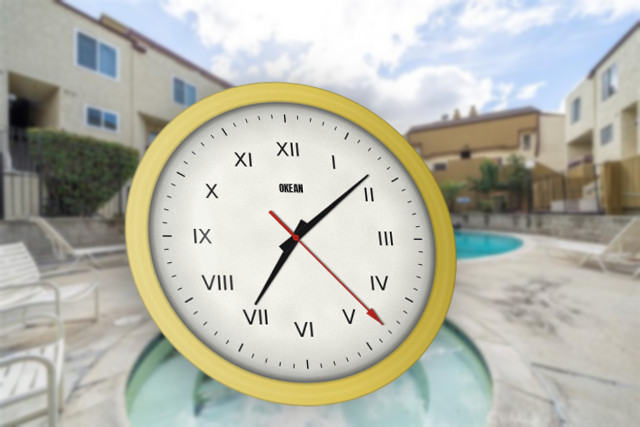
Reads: **7:08:23**
